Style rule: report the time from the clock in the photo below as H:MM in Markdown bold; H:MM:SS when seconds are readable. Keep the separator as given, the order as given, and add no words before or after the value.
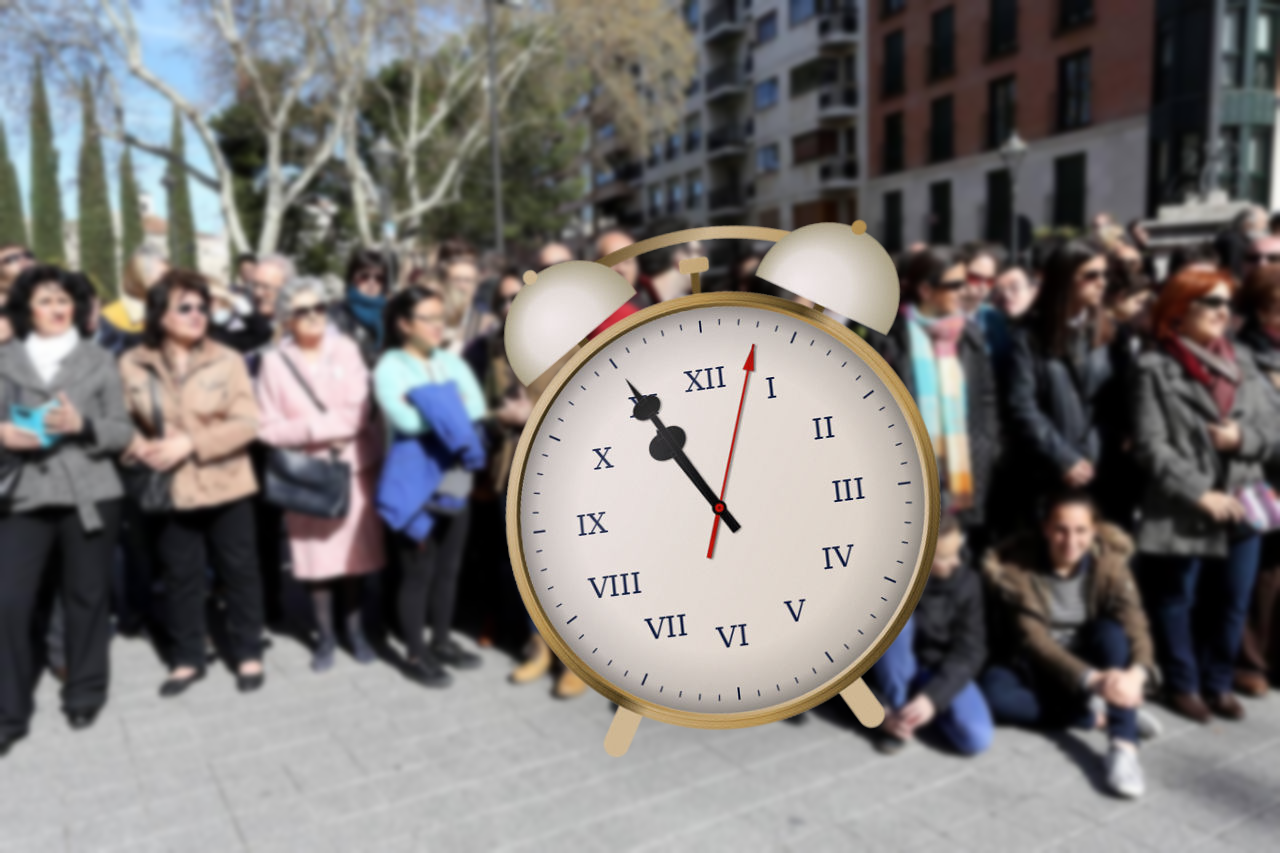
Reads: **10:55:03**
